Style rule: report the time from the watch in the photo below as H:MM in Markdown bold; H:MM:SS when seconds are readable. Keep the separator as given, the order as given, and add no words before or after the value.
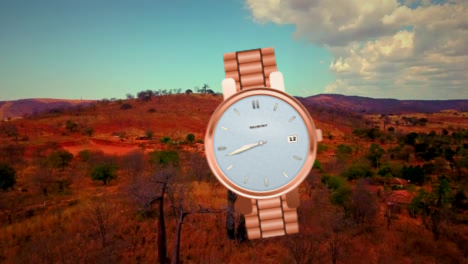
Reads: **8:43**
